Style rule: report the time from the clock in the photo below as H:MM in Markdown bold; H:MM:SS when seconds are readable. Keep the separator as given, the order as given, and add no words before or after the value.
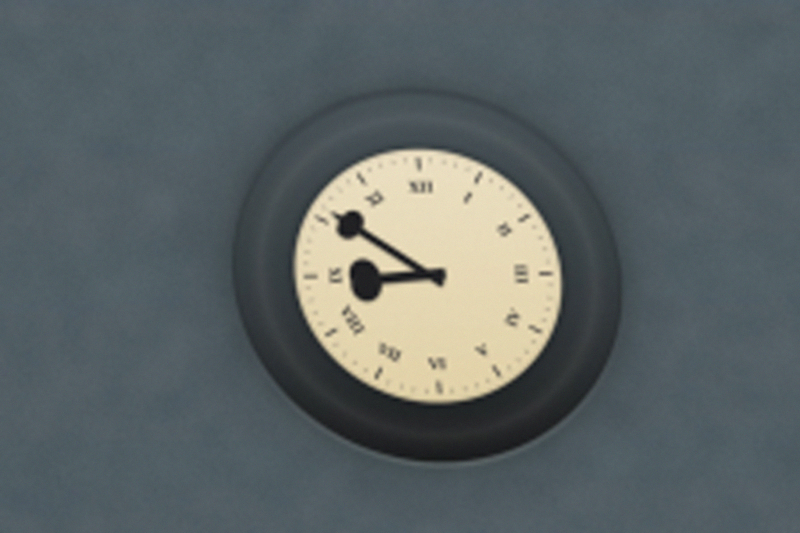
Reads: **8:51**
